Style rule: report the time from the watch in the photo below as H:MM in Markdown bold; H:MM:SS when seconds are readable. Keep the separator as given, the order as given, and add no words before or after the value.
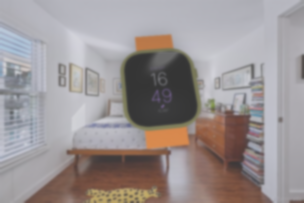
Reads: **16:49**
